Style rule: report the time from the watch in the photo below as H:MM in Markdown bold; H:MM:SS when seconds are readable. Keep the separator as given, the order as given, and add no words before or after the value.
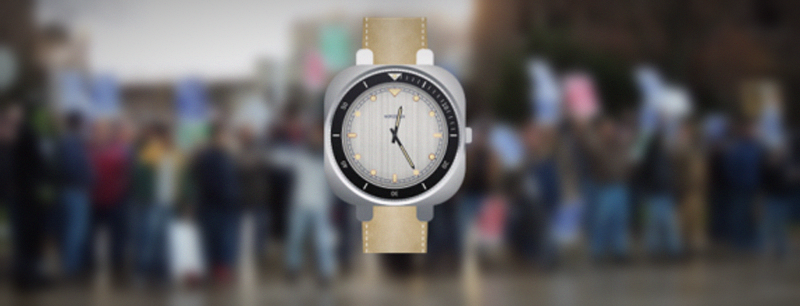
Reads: **12:25**
